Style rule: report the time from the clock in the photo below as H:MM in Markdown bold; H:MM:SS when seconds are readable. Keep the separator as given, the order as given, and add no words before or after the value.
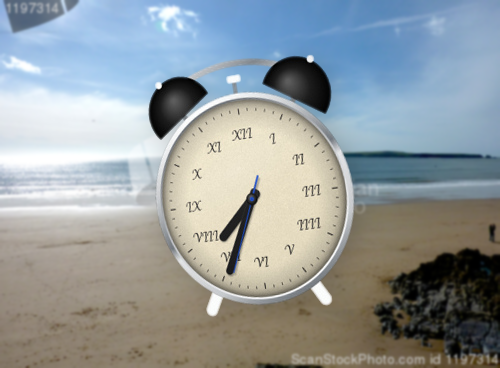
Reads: **7:34:34**
